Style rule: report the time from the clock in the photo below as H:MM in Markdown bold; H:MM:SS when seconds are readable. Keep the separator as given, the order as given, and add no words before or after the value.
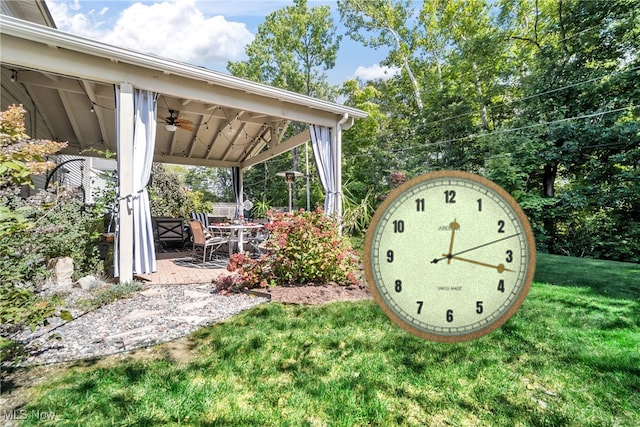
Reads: **12:17:12**
